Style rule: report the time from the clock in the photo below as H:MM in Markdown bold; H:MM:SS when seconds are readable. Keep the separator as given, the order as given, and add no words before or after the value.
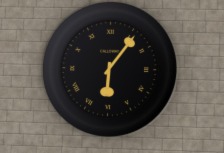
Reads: **6:06**
